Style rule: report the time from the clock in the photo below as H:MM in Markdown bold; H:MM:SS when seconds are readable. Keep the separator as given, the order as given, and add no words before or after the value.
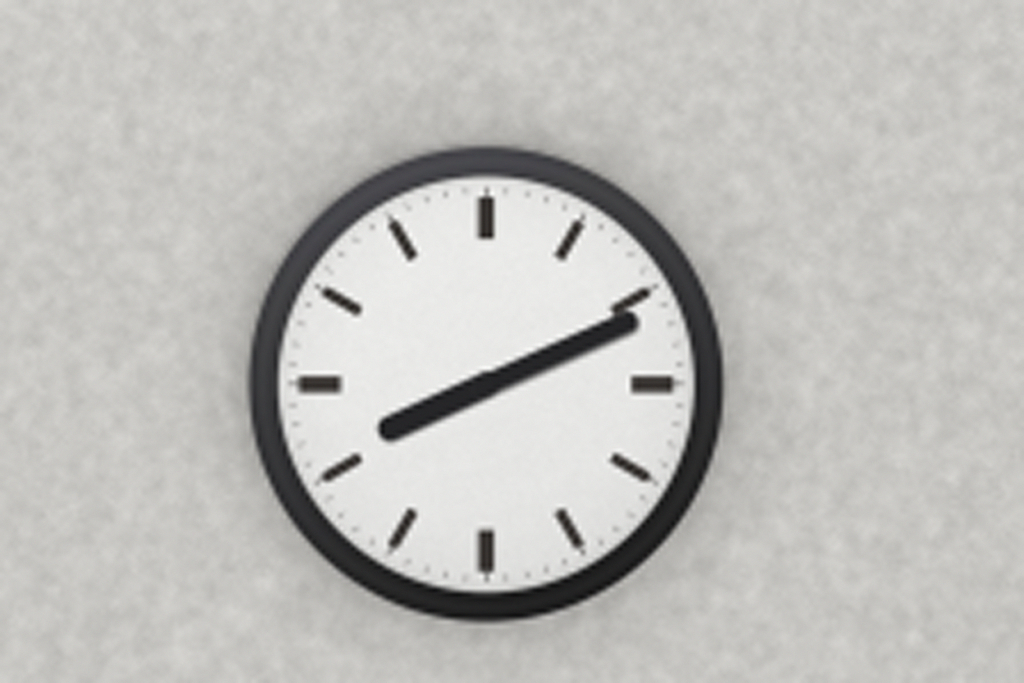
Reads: **8:11**
